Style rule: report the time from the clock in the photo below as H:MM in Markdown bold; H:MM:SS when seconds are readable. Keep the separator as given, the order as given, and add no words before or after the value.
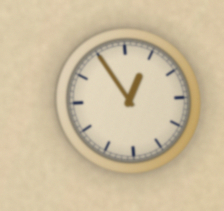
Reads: **12:55**
